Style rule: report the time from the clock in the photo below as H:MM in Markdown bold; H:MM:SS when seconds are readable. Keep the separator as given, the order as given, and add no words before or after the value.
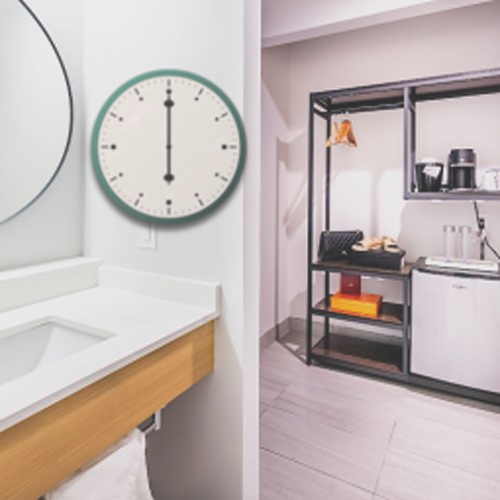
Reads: **6:00**
